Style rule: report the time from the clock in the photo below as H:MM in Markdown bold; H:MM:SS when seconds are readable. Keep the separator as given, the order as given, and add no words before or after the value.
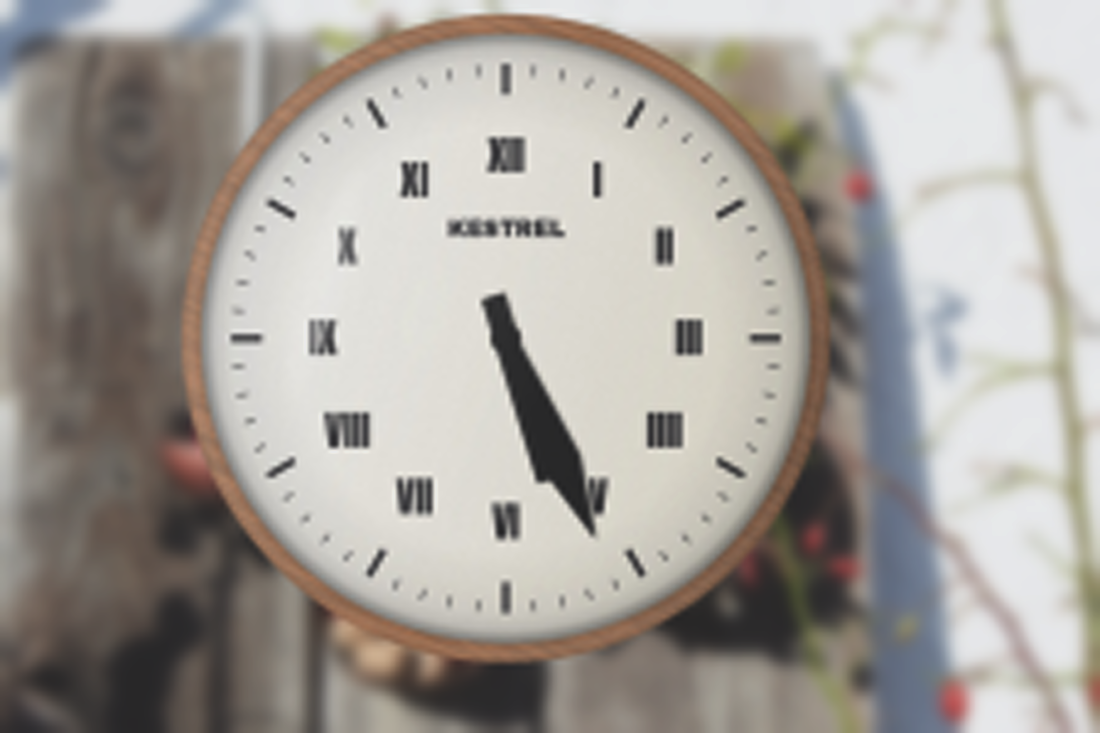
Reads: **5:26**
